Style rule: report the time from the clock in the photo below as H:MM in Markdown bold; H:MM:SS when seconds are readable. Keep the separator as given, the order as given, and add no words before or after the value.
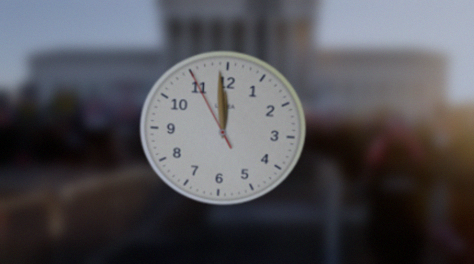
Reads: **11:58:55**
